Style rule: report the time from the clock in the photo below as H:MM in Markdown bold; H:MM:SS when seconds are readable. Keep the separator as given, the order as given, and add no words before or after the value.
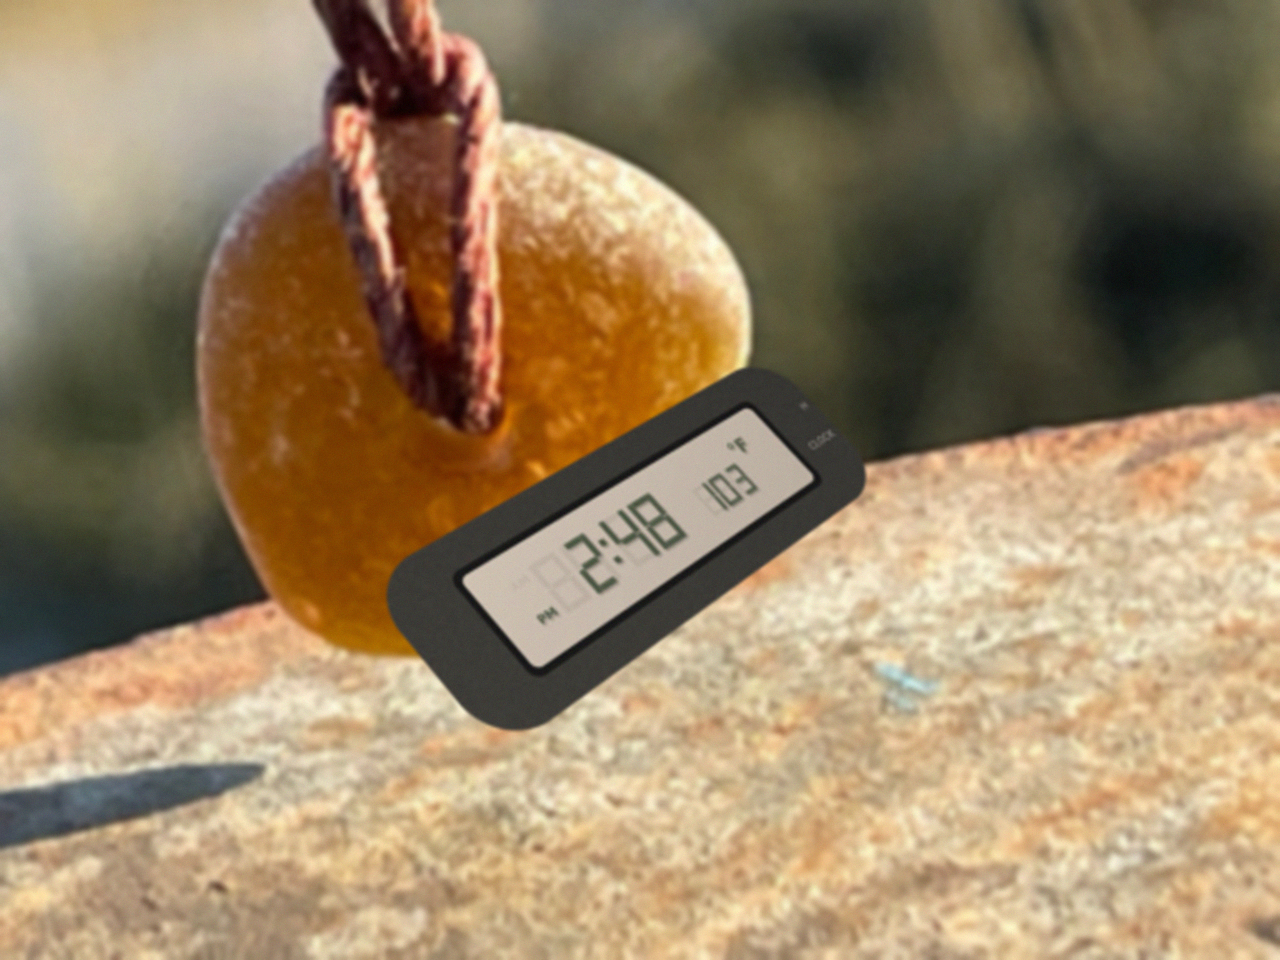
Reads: **2:48**
